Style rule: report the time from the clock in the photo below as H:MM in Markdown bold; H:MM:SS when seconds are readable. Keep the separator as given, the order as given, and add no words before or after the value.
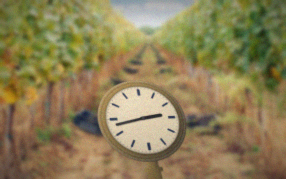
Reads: **2:43**
